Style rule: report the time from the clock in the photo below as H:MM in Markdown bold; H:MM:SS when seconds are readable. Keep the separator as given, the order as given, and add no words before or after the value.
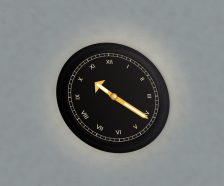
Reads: **10:21**
